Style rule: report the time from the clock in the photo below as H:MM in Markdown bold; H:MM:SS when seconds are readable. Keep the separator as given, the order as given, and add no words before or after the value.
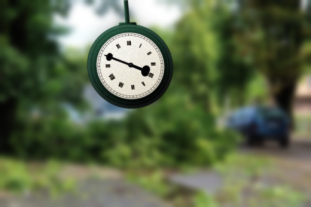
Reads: **3:49**
